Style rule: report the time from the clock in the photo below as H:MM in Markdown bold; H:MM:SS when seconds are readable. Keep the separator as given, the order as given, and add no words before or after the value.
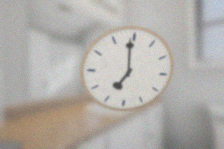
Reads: **6:59**
